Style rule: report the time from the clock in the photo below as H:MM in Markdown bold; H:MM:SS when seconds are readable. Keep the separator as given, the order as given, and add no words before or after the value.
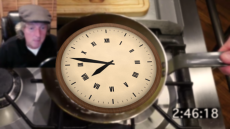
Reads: **7:47**
